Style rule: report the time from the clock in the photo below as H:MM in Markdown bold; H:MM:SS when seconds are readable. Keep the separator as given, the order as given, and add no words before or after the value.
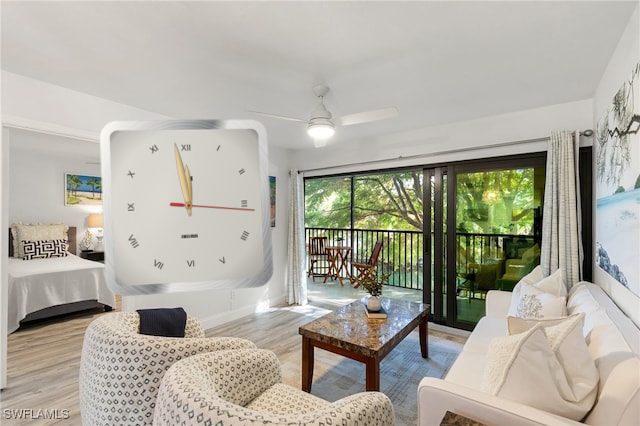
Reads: **11:58:16**
